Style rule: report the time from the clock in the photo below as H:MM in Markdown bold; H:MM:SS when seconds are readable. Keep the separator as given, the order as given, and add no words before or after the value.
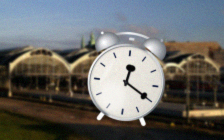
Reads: **12:20**
